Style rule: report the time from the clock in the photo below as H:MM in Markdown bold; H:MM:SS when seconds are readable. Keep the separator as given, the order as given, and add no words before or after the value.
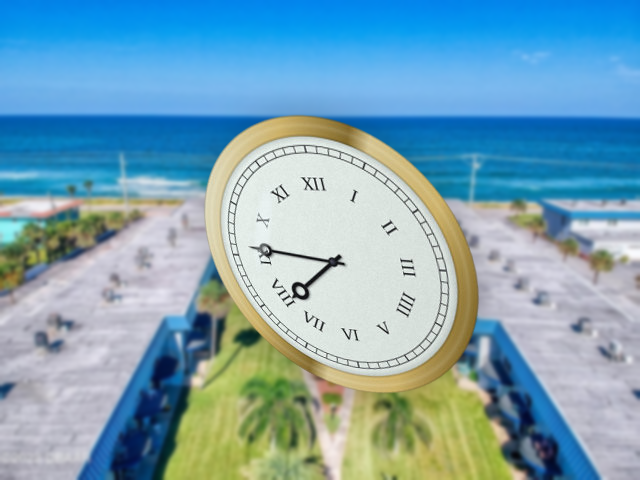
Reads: **7:46**
